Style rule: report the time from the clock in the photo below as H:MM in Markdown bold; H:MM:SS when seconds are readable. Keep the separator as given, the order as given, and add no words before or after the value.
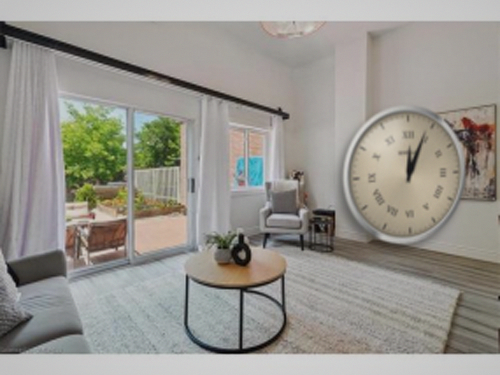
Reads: **12:04**
